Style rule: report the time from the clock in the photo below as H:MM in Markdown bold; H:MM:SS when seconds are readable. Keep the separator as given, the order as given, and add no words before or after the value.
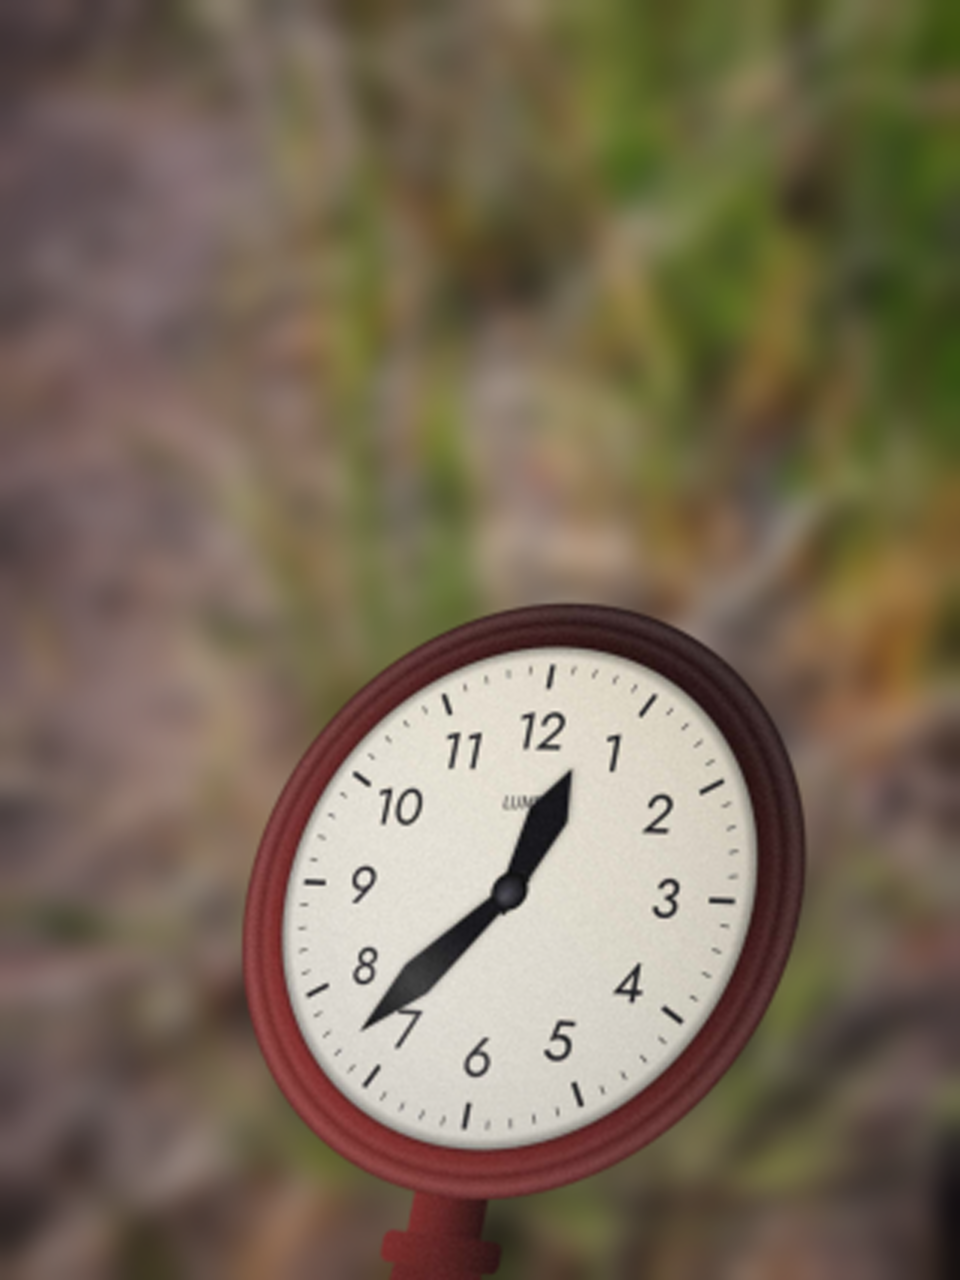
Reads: **12:37**
